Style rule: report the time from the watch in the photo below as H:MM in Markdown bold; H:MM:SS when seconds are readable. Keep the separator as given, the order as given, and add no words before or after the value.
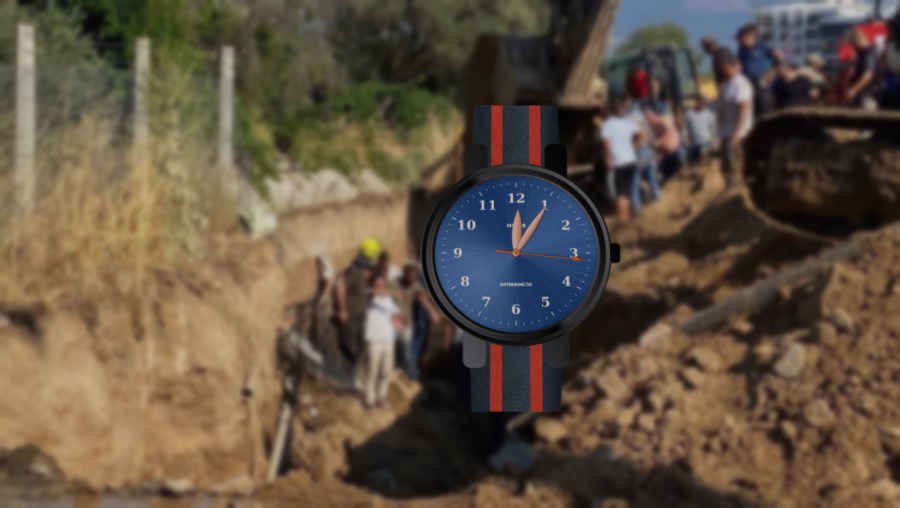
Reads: **12:05:16**
